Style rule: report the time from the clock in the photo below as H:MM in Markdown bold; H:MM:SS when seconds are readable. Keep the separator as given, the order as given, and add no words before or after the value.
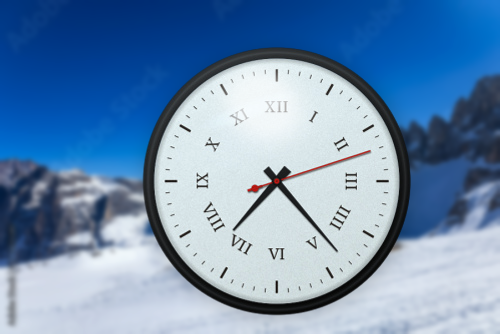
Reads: **7:23:12**
